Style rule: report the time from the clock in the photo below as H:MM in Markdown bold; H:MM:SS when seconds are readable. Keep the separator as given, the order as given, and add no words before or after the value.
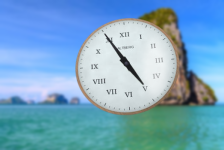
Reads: **4:55**
